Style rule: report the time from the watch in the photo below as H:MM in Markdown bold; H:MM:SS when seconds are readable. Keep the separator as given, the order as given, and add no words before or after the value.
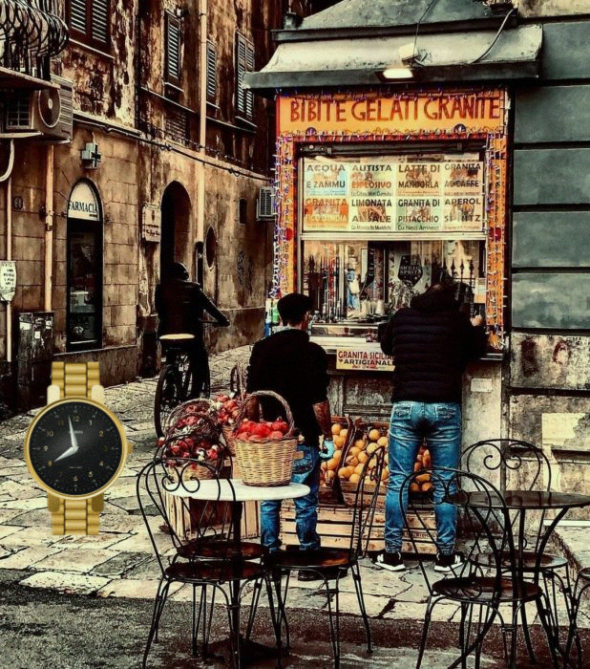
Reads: **7:58**
